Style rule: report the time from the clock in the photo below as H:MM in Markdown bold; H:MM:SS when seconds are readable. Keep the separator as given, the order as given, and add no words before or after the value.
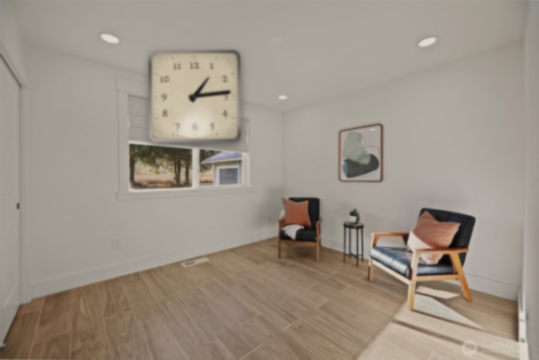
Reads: **1:14**
